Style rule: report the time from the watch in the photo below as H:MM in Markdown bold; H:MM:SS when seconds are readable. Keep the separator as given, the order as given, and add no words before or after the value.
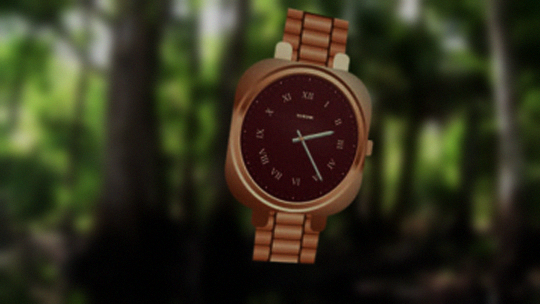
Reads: **2:24**
